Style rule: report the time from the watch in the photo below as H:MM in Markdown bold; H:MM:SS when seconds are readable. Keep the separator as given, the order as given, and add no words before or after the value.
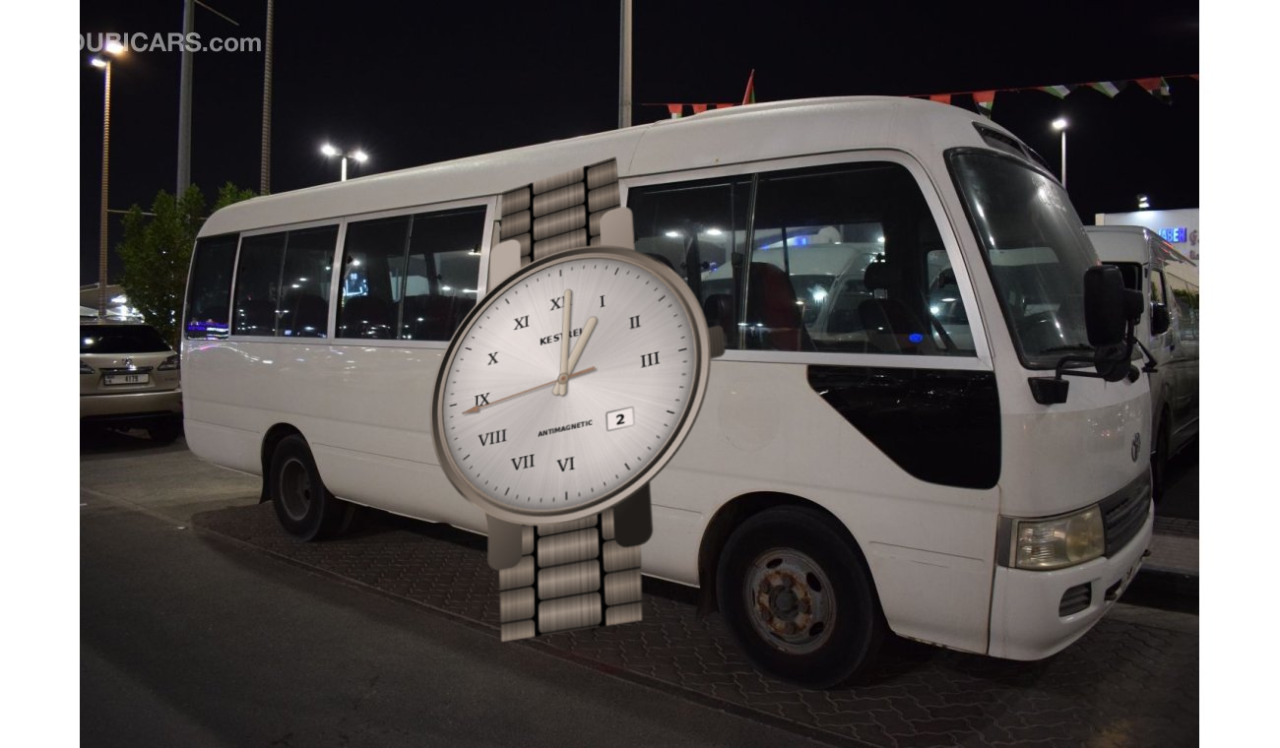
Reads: **1:00:44**
